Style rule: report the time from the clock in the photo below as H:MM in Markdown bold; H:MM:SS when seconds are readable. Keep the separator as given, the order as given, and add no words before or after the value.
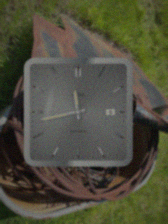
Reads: **11:43**
